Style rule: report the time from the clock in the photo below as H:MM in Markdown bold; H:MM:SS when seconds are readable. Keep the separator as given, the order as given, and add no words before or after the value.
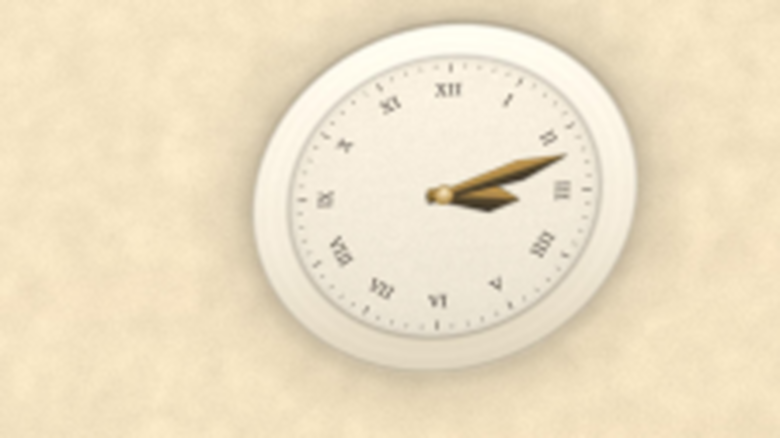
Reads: **3:12**
